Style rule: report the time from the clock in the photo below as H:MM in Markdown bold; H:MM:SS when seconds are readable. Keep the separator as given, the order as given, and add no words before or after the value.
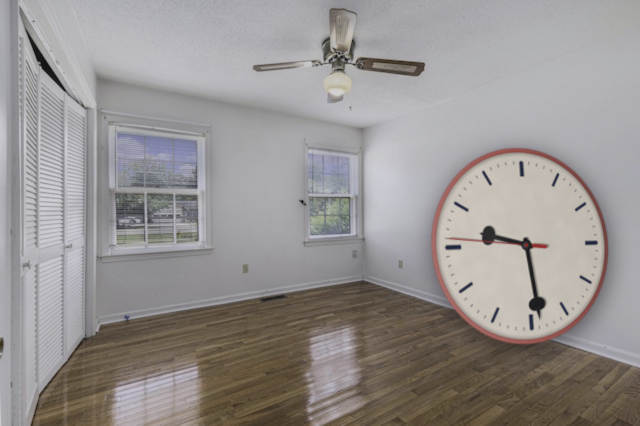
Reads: **9:28:46**
